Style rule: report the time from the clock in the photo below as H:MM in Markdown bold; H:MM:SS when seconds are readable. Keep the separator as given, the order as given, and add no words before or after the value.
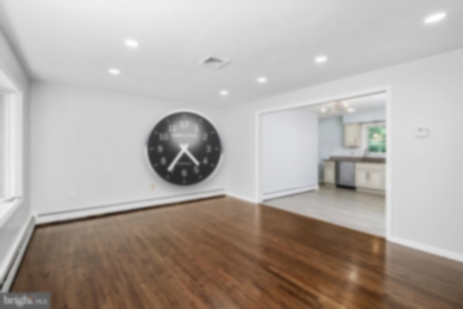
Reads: **4:36**
